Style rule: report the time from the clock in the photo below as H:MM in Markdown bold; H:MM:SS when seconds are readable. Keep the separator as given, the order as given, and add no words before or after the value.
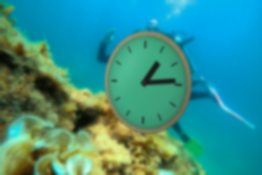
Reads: **1:14**
